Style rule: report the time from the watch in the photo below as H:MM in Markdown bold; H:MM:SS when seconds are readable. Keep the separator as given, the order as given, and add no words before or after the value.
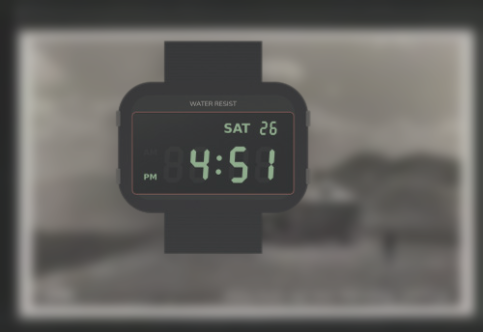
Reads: **4:51**
